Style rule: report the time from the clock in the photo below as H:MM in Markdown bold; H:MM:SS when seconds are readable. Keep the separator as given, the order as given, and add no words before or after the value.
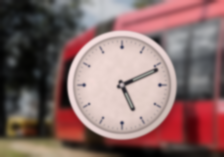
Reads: **5:11**
